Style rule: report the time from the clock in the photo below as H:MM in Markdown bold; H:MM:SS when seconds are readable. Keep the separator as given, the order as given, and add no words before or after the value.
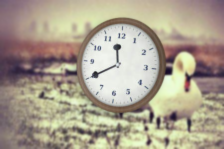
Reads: **11:40**
